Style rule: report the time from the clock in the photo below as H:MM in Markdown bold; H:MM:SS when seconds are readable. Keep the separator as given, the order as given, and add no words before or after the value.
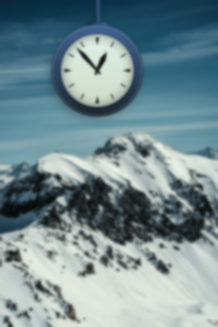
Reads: **12:53**
